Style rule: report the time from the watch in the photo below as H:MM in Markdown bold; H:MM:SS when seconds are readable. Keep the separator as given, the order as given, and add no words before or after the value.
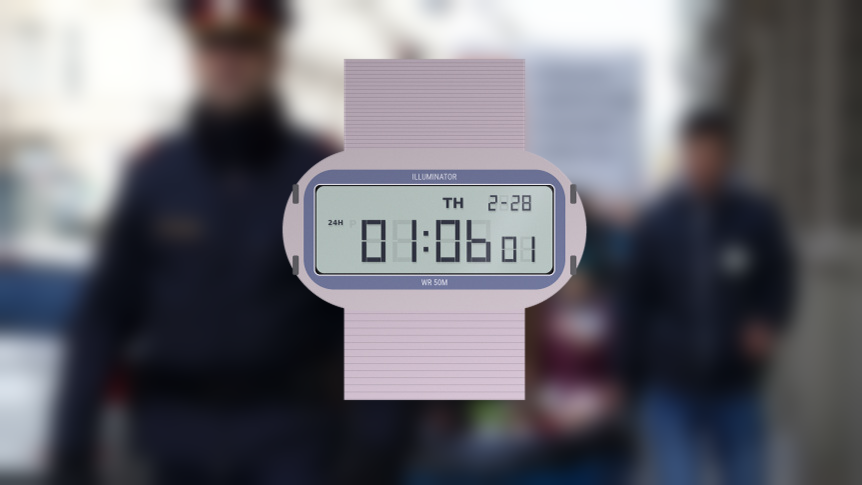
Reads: **1:06:01**
